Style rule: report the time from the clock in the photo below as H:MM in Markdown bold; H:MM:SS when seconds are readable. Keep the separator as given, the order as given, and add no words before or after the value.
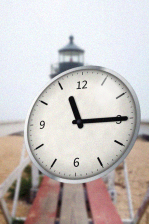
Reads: **11:15**
